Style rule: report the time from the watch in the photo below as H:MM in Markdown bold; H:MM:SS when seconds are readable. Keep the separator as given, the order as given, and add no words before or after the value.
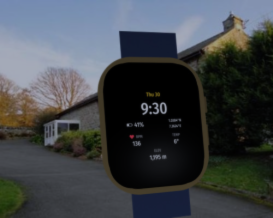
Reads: **9:30**
